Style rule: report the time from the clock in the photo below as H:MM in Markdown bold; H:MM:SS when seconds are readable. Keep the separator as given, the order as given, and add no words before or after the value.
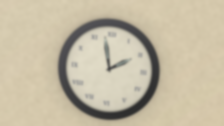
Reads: **1:58**
